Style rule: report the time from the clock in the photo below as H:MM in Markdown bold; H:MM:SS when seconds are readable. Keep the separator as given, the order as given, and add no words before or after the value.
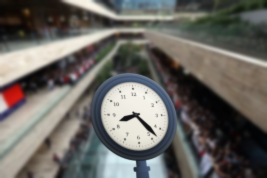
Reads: **8:23**
